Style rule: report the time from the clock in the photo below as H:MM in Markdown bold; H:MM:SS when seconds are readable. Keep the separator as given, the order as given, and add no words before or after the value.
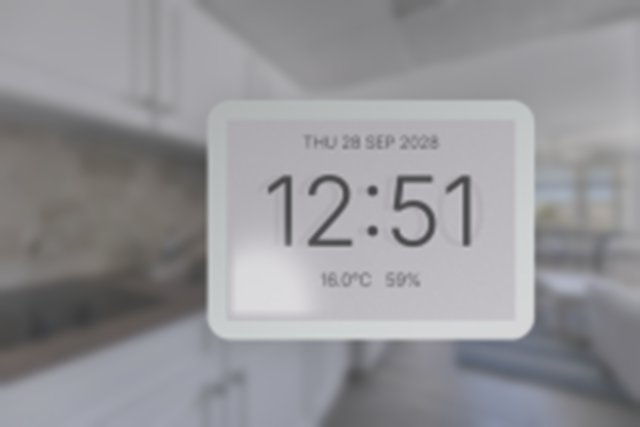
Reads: **12:51**
